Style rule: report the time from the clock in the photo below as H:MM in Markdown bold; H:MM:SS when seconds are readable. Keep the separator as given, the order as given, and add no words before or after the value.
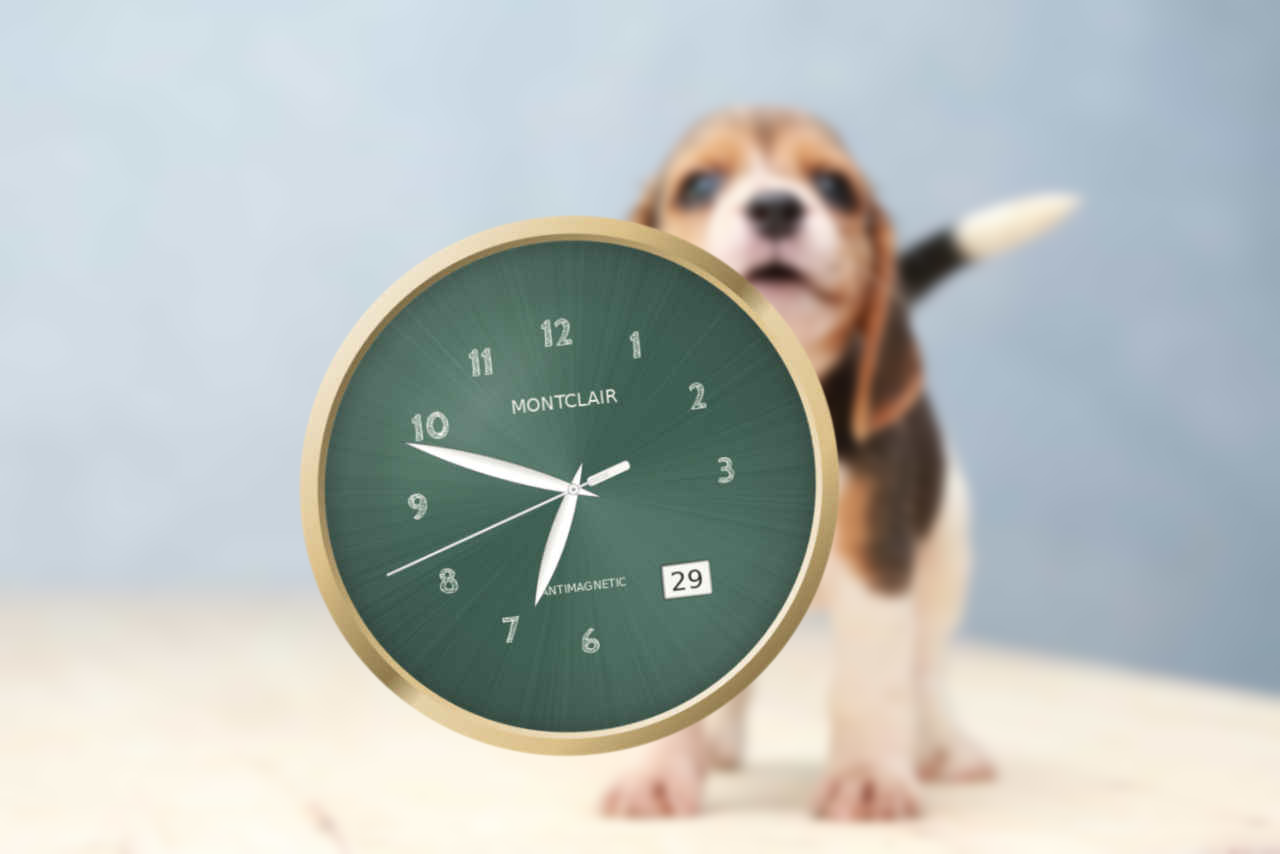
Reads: **6:48:42**
